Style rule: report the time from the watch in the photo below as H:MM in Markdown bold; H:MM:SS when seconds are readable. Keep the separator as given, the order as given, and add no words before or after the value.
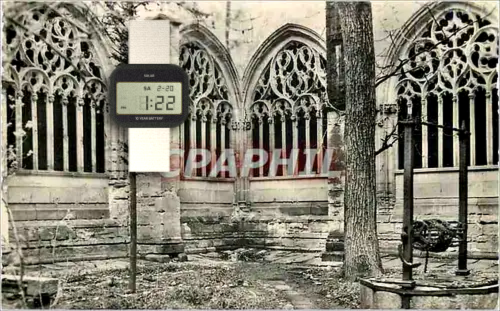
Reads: **1:22**
